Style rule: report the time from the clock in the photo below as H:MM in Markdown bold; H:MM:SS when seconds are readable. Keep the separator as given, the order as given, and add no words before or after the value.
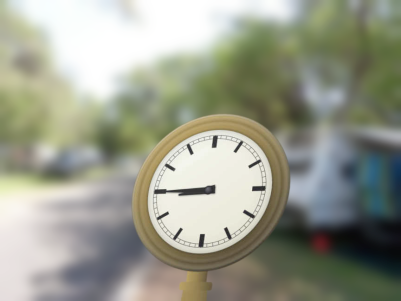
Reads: **8:45**
